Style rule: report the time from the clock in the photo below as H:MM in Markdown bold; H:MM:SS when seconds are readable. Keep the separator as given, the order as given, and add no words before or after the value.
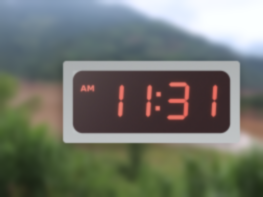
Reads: **11:31**
